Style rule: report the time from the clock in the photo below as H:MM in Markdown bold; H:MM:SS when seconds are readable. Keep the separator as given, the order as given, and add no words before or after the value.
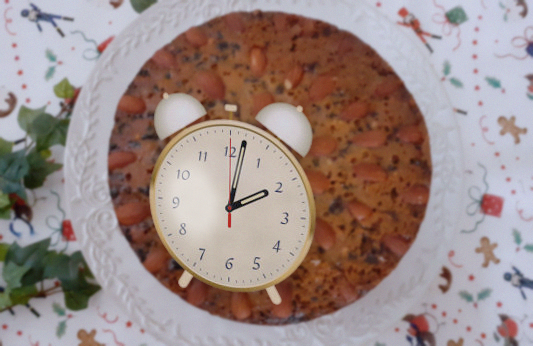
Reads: **2:02:00**
